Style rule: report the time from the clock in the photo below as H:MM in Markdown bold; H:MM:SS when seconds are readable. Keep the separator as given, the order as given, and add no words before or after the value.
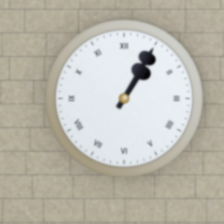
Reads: **1:05**
